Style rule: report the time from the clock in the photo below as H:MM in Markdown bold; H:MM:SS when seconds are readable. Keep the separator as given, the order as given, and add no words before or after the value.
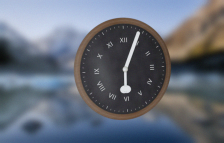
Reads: **6:04**
